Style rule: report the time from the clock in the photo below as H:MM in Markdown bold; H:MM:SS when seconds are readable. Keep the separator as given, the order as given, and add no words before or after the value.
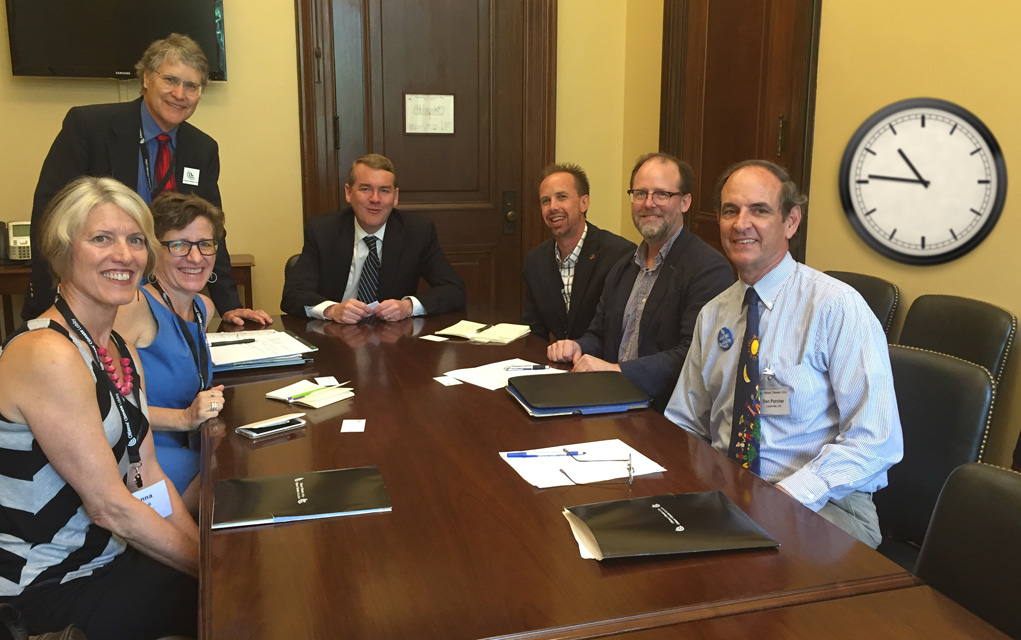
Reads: **10:46**
